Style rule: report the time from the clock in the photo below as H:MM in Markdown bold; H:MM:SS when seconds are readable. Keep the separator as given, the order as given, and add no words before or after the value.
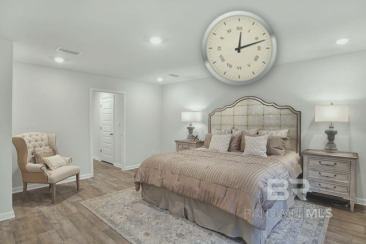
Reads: **12:12**
